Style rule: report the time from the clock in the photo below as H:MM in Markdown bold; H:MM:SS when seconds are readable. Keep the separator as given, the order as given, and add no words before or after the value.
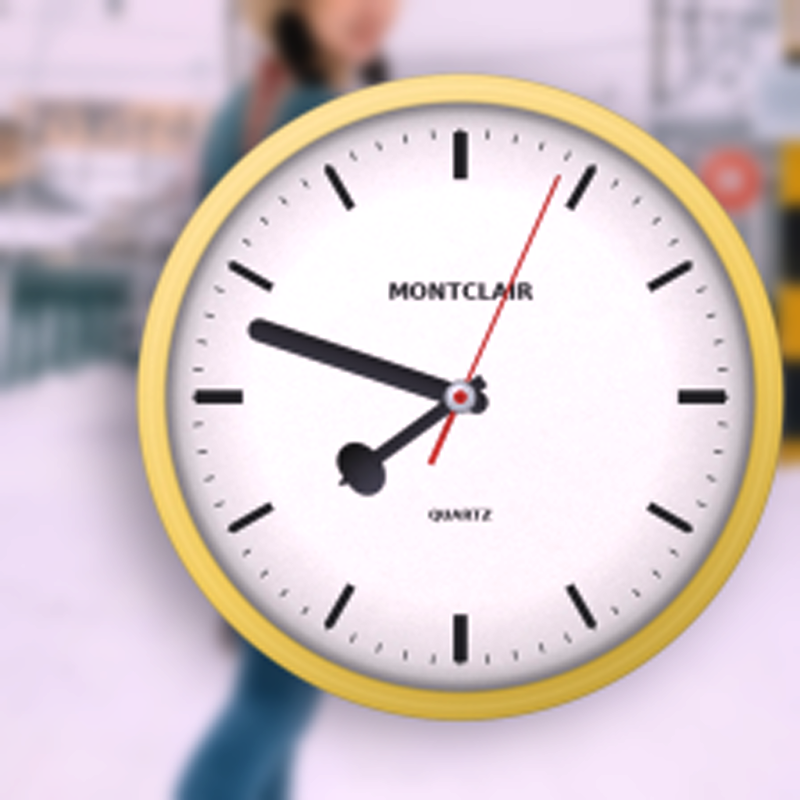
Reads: **7:48:04**
